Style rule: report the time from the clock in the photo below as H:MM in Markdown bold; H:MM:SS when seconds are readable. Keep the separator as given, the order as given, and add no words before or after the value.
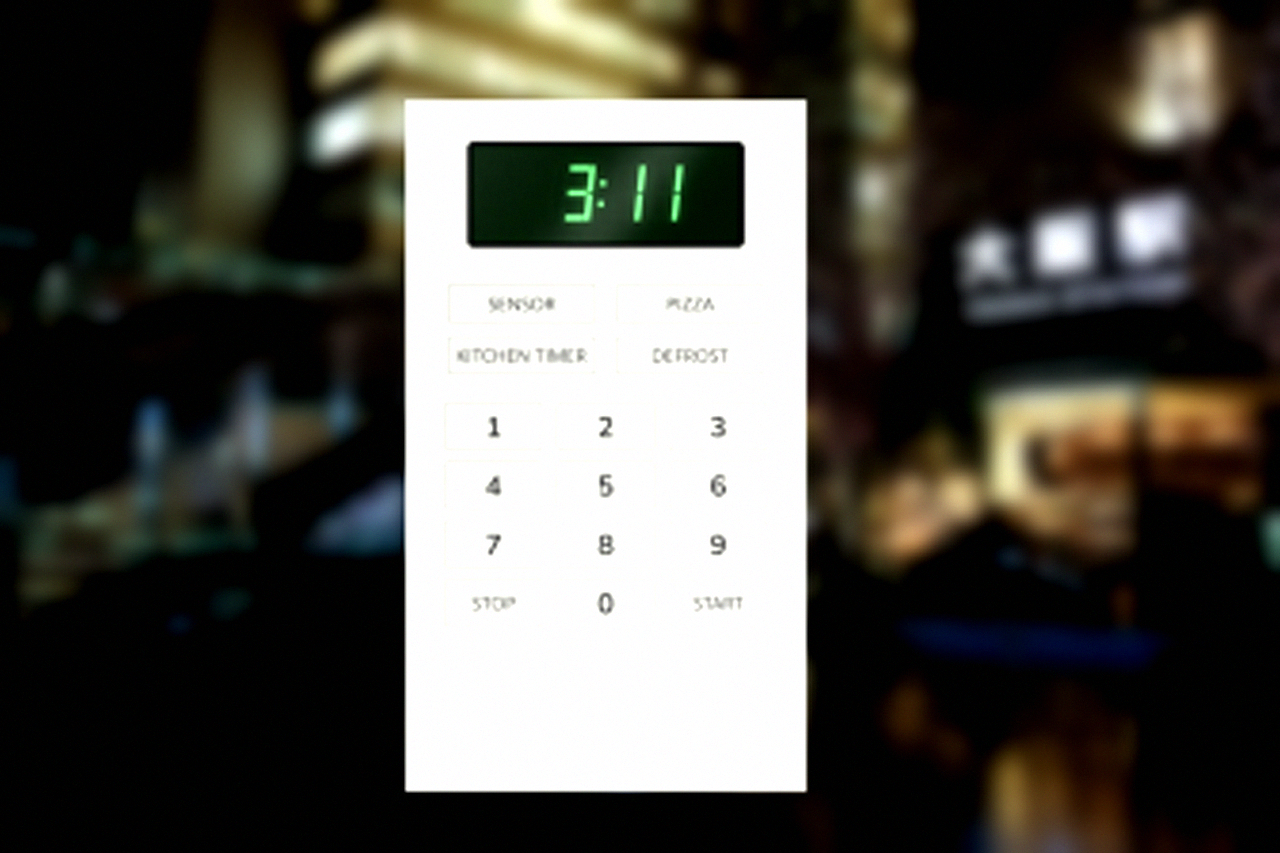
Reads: **3:11**
